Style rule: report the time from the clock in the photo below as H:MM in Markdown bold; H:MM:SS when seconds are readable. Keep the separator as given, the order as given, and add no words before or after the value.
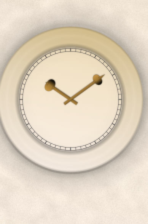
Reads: **10:09**
